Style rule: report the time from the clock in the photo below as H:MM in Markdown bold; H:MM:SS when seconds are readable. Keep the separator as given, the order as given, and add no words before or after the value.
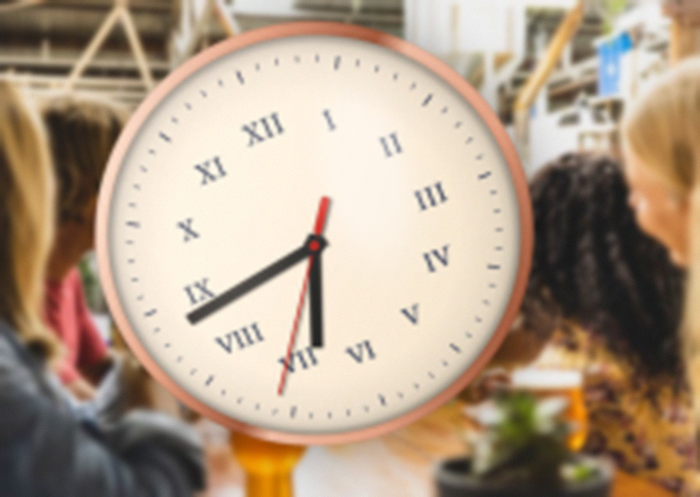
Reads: **6:43:36**
